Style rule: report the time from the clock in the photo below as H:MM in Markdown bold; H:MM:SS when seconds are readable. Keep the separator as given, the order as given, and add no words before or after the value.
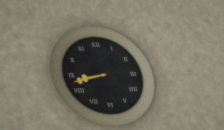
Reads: **8:43**
